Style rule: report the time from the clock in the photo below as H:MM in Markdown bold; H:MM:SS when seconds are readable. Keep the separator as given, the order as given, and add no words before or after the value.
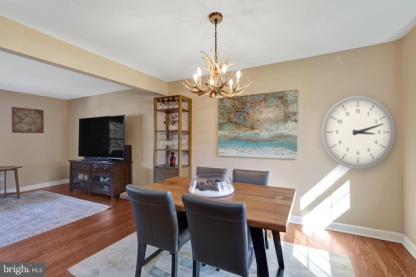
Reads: **3:12**
